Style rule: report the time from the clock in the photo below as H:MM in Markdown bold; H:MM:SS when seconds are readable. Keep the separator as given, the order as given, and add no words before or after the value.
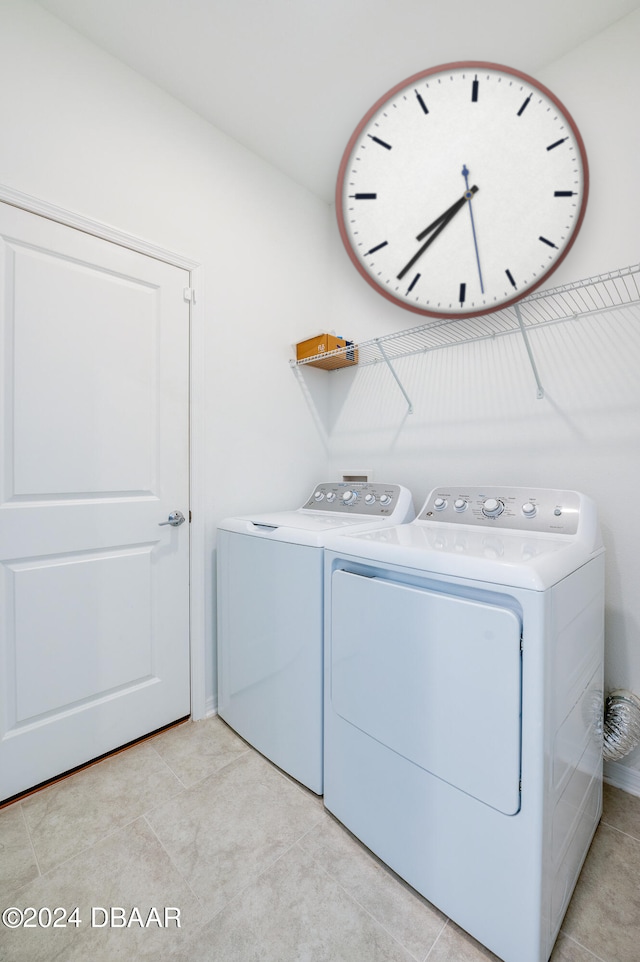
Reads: **7:36:28**
